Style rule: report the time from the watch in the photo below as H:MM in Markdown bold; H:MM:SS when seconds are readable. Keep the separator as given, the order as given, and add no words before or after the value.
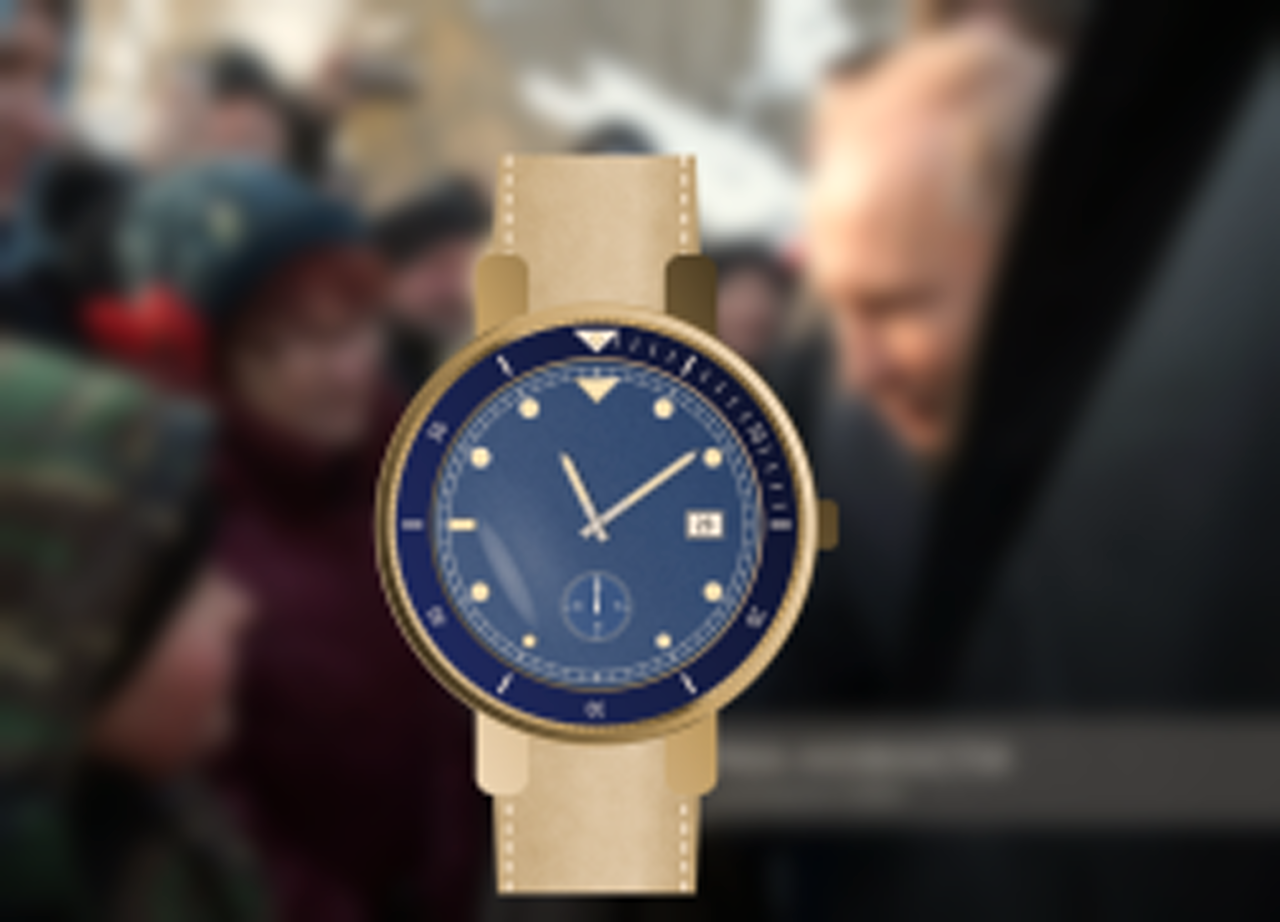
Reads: **11:09**
